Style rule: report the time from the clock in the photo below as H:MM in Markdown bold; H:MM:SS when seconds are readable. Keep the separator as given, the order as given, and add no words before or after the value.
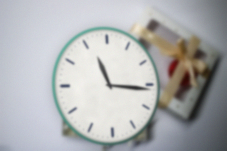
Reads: **11:16**
